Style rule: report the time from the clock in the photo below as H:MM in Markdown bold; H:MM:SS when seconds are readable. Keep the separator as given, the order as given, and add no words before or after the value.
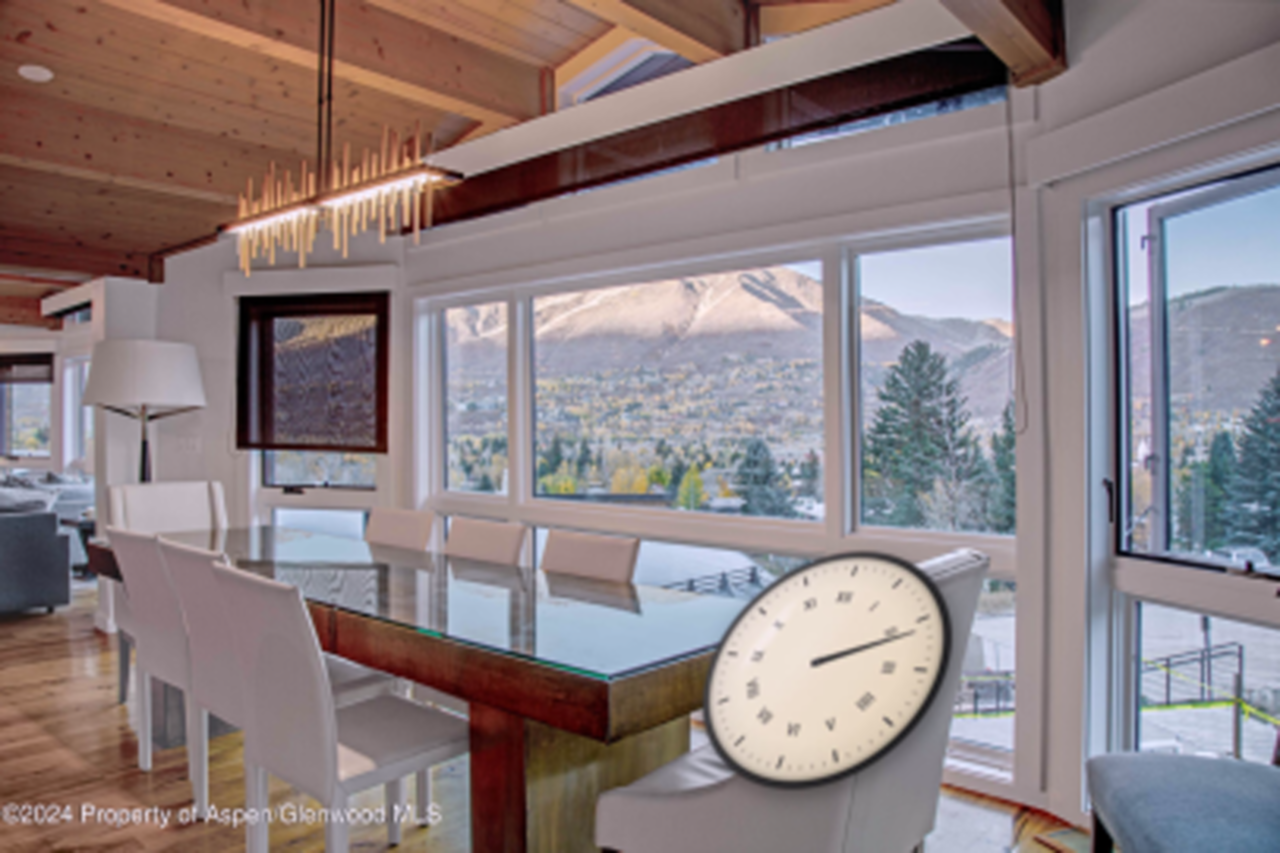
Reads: **2:11**
